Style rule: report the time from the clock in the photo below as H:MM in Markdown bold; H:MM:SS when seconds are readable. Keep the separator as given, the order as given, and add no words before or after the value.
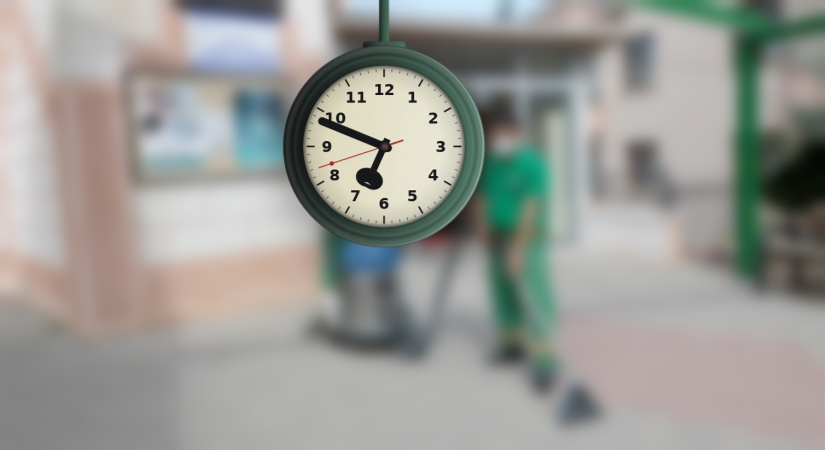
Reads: **6:48:42**
